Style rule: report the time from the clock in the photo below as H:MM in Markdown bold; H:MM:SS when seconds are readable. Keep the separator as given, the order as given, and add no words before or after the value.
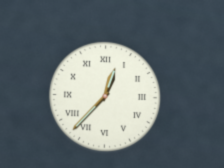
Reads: **12:37**
